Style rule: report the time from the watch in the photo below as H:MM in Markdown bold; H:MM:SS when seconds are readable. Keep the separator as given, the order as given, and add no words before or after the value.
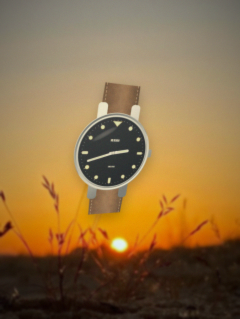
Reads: **2:42**
